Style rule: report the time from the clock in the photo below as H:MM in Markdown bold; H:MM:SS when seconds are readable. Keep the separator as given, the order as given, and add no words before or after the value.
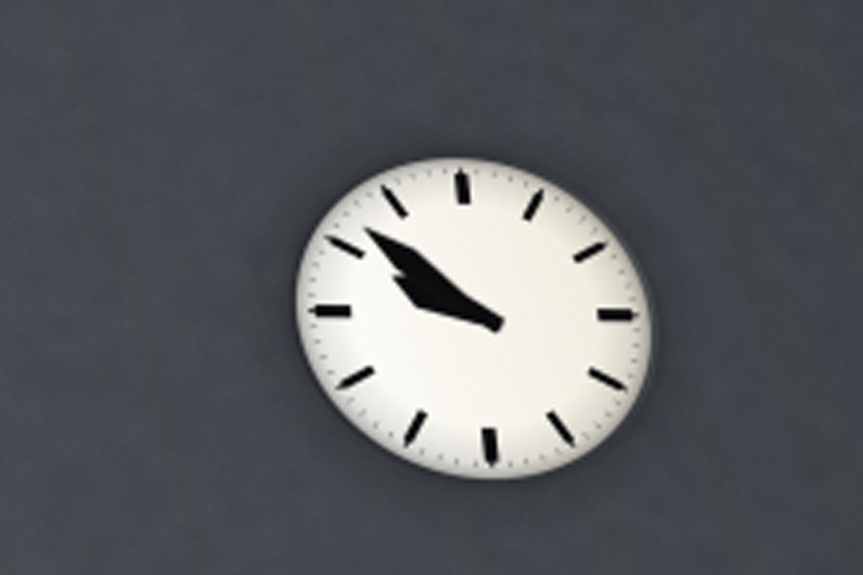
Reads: **9:52**
